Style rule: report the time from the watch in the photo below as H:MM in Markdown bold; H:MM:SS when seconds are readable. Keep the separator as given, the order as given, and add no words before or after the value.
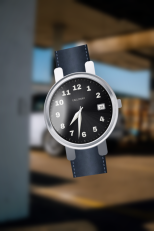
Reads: **7:32**
